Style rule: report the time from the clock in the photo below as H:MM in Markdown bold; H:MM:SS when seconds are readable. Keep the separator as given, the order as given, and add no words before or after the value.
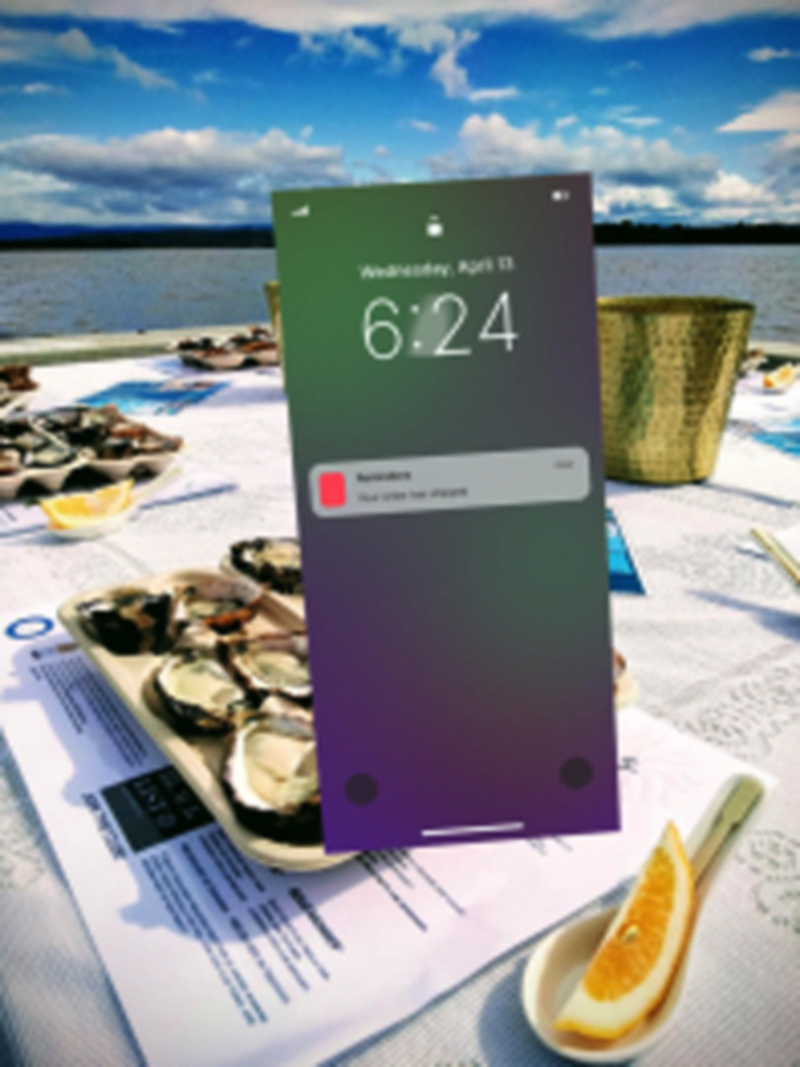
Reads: **6:24**
